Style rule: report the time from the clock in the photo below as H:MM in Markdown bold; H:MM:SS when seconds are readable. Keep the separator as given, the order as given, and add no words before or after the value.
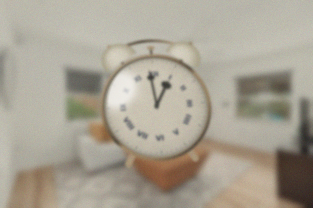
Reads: **12:59**
